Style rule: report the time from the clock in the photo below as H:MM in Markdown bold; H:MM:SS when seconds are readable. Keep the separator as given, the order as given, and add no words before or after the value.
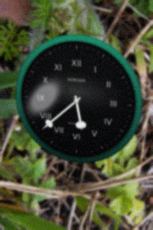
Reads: **5:38**
